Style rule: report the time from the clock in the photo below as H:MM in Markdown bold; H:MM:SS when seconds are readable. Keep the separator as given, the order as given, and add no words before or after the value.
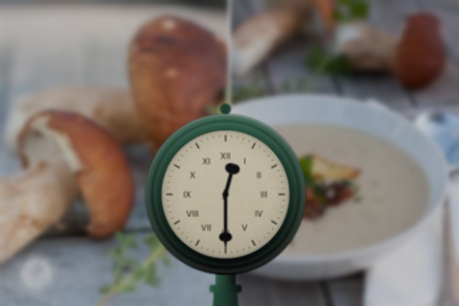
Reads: **12:30**
